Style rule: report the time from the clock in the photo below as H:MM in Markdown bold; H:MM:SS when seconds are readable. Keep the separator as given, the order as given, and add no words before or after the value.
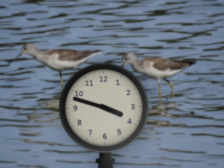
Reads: **3:48**
